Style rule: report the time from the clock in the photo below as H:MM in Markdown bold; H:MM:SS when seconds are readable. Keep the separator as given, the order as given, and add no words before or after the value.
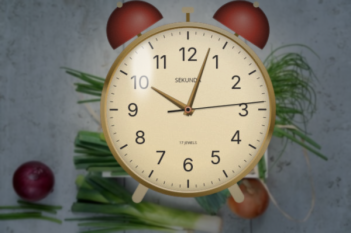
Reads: **10:03:14**
